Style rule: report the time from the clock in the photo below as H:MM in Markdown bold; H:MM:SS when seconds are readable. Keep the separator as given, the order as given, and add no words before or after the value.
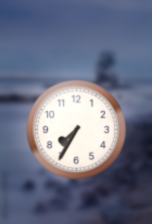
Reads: **7:35**
